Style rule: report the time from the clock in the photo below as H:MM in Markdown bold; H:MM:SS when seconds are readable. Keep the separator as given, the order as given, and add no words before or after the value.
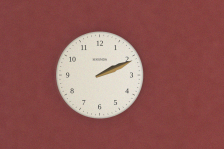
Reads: **2:11**
